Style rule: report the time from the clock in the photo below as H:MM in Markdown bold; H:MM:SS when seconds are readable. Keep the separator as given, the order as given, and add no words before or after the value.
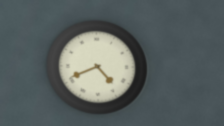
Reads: **4:41**
